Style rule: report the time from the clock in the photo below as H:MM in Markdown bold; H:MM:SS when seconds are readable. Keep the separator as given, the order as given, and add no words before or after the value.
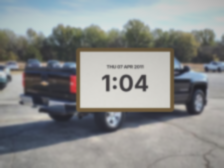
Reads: **1:04**
